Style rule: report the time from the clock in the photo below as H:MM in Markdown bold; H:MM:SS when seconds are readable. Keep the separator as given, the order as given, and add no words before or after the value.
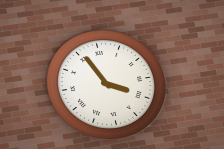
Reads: **3:56**
